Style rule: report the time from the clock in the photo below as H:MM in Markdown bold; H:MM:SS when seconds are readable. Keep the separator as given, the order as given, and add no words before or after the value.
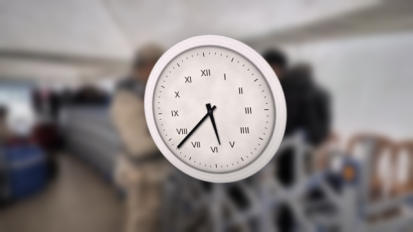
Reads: **5:38**
